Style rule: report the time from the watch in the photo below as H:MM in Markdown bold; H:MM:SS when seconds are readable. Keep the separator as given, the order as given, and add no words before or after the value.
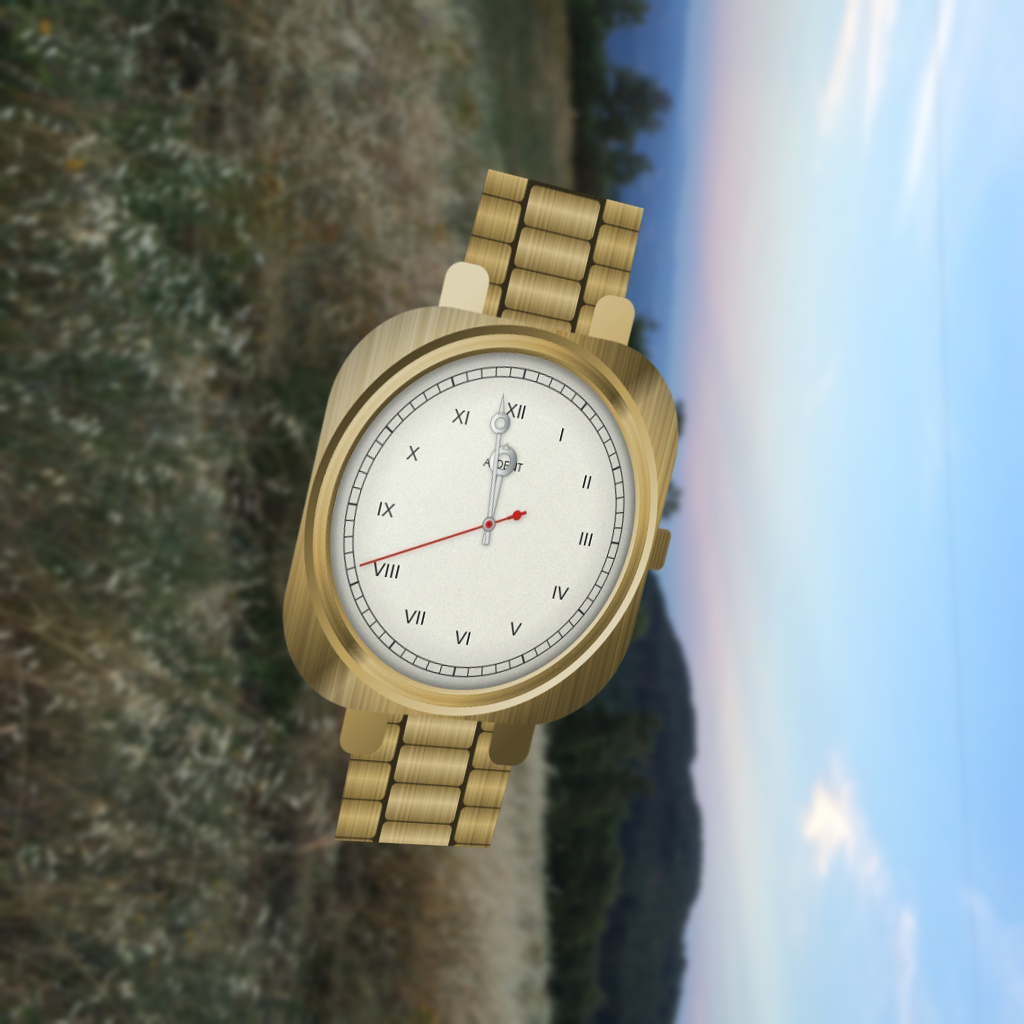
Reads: **11:58:41**
